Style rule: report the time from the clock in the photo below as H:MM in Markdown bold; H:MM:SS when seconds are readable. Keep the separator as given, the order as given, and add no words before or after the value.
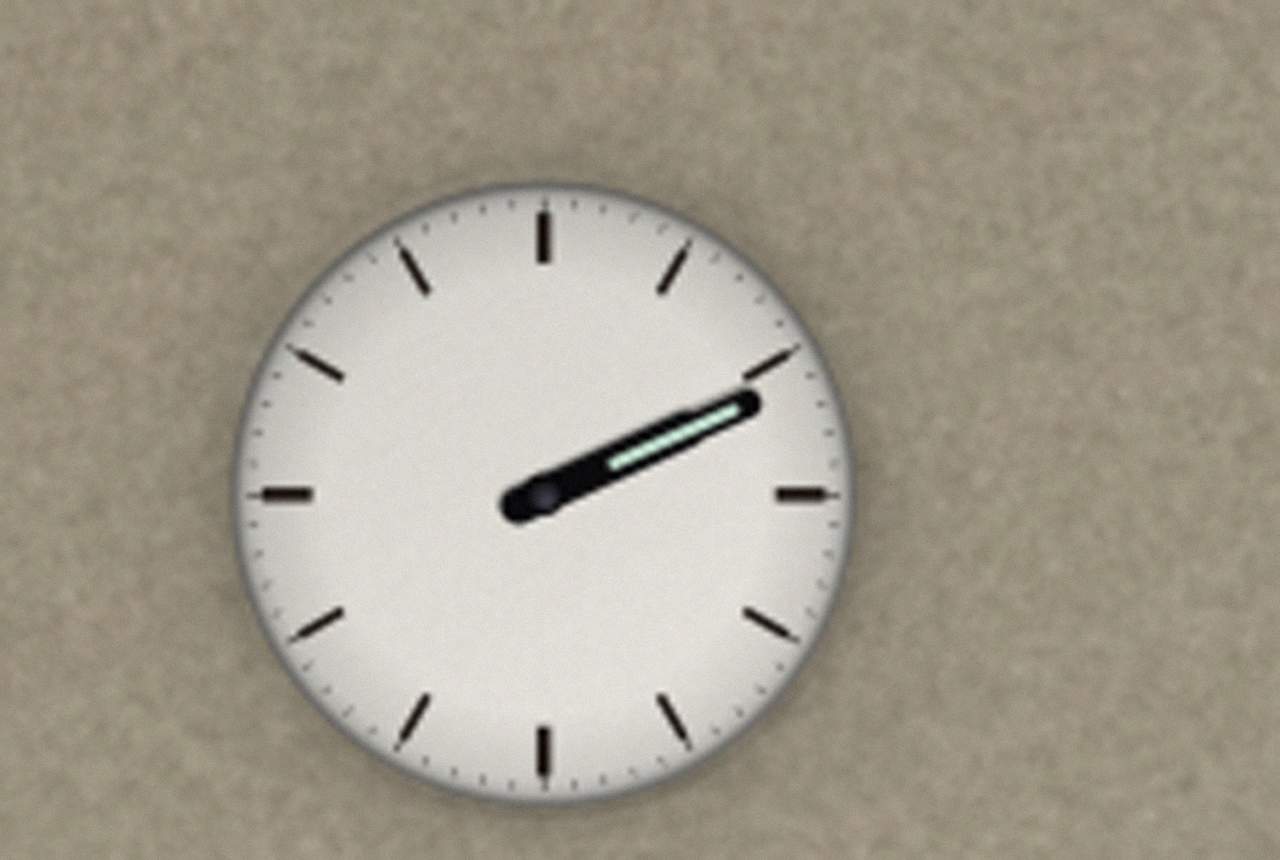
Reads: **2:11**
